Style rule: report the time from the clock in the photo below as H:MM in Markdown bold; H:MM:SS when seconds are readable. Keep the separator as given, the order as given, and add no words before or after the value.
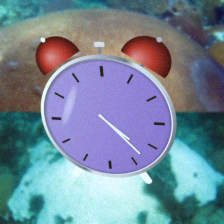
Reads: **4:23**
